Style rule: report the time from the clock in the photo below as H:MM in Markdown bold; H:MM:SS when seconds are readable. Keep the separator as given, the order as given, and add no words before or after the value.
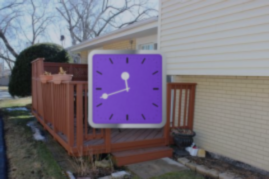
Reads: **11:42**
